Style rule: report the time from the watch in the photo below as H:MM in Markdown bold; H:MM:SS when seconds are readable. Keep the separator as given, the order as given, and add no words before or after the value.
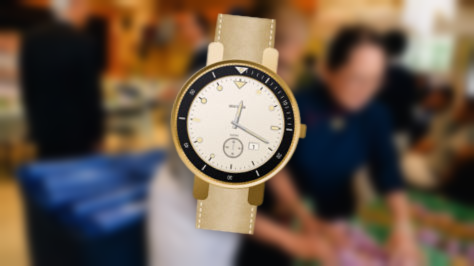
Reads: **12:19**
